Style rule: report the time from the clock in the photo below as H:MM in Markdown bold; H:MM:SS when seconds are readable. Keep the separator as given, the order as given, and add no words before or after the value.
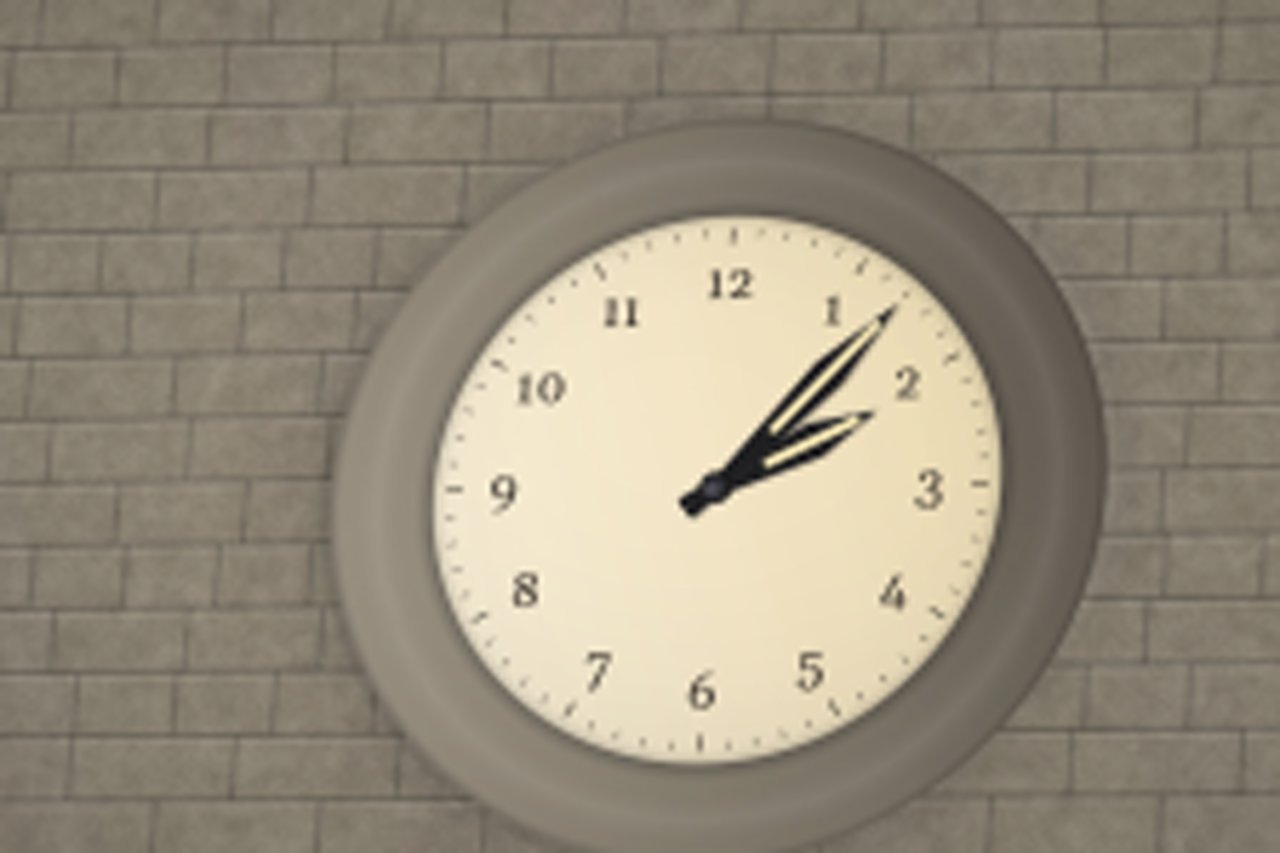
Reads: **2:07**
